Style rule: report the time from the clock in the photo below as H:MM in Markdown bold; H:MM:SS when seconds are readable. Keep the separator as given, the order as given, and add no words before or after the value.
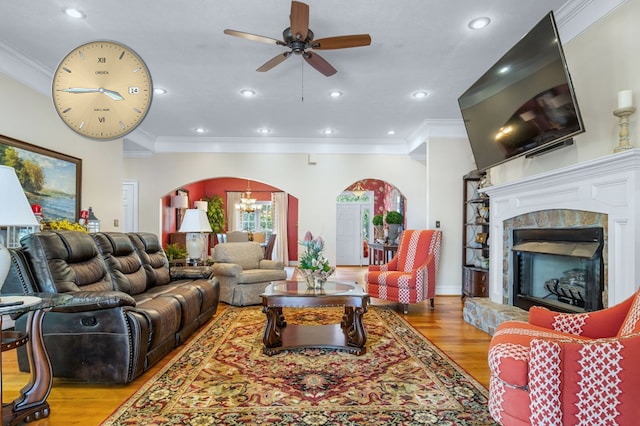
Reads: **3:45**
